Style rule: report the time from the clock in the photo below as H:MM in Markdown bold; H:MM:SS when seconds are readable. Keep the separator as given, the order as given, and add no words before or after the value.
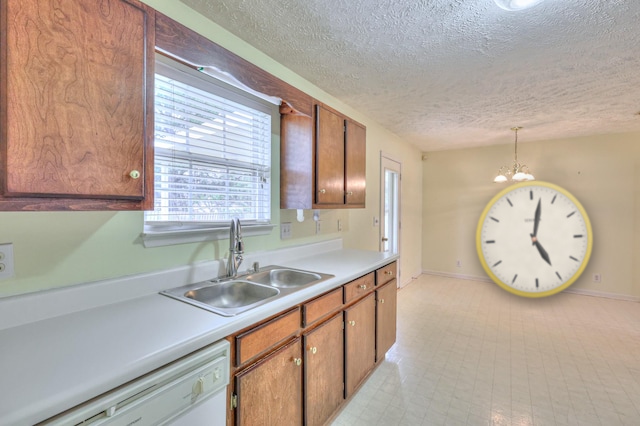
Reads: **5:02**
